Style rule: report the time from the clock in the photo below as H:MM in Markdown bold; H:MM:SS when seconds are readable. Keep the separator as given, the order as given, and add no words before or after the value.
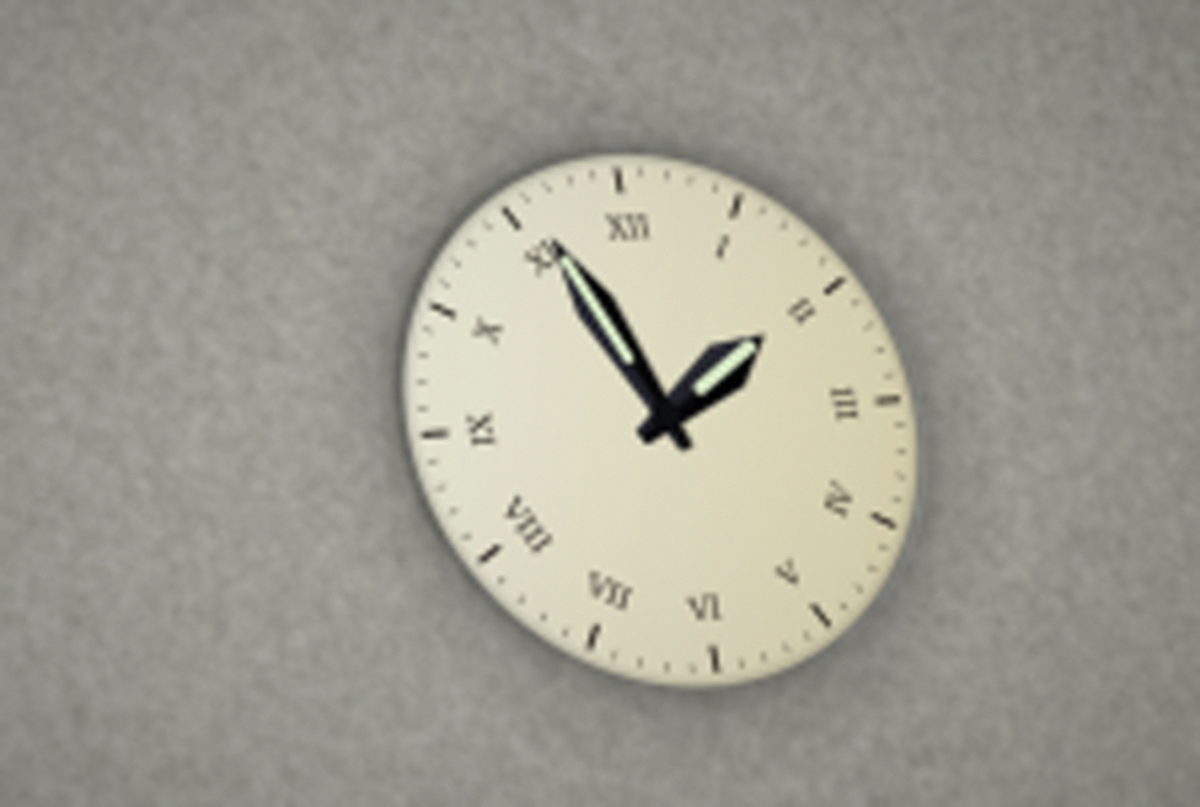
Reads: **1:56**
